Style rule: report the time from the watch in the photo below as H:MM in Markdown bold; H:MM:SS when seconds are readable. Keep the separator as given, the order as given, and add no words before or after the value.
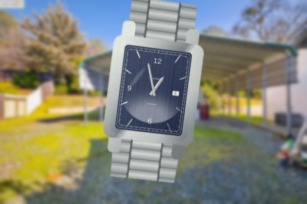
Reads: **12:57**
